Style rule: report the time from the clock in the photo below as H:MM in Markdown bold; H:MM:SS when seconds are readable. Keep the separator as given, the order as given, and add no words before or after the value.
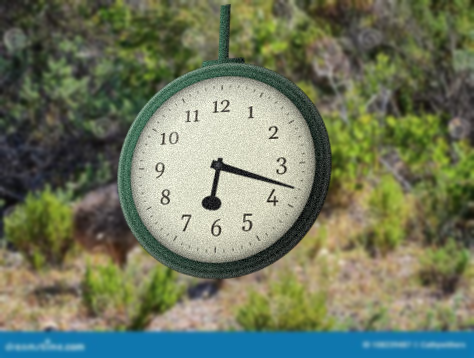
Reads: **6:18**
